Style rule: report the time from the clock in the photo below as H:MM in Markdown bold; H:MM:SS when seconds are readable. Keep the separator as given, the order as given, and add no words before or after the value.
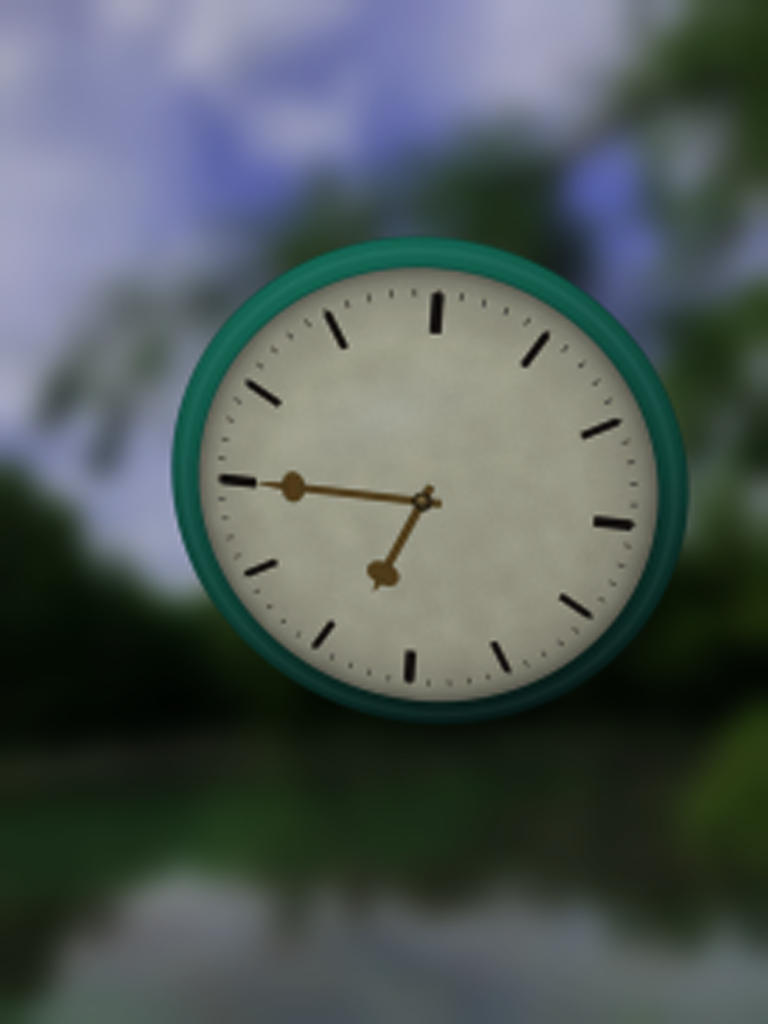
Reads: **6:45**
